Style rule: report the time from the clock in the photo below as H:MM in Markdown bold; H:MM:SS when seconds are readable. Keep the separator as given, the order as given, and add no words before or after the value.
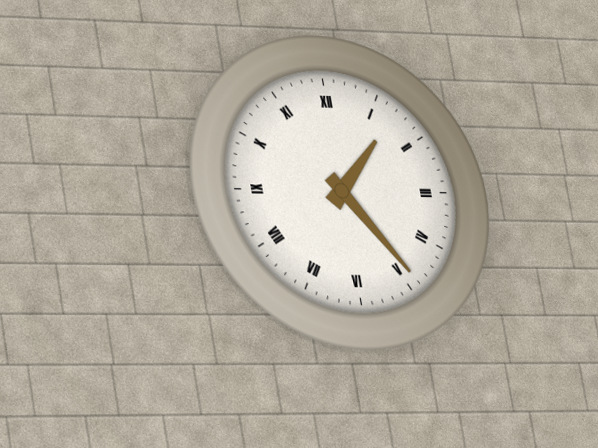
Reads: **1:24**
